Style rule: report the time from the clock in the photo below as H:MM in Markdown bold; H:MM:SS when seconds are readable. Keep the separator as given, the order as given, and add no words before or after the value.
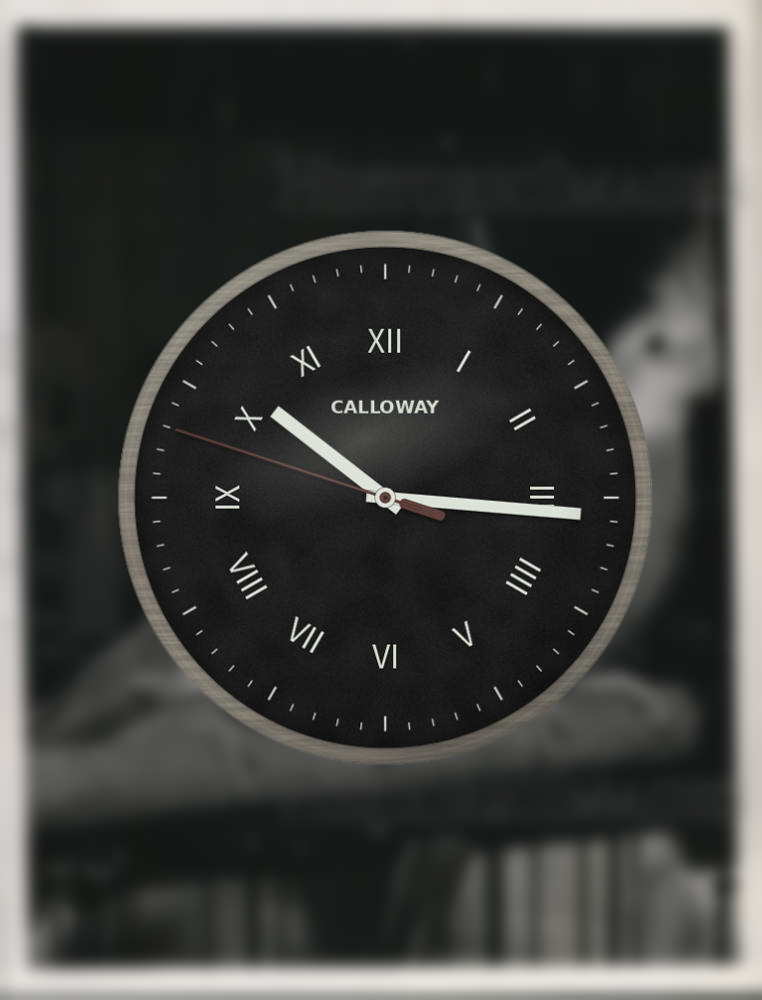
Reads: **10:15:48**
